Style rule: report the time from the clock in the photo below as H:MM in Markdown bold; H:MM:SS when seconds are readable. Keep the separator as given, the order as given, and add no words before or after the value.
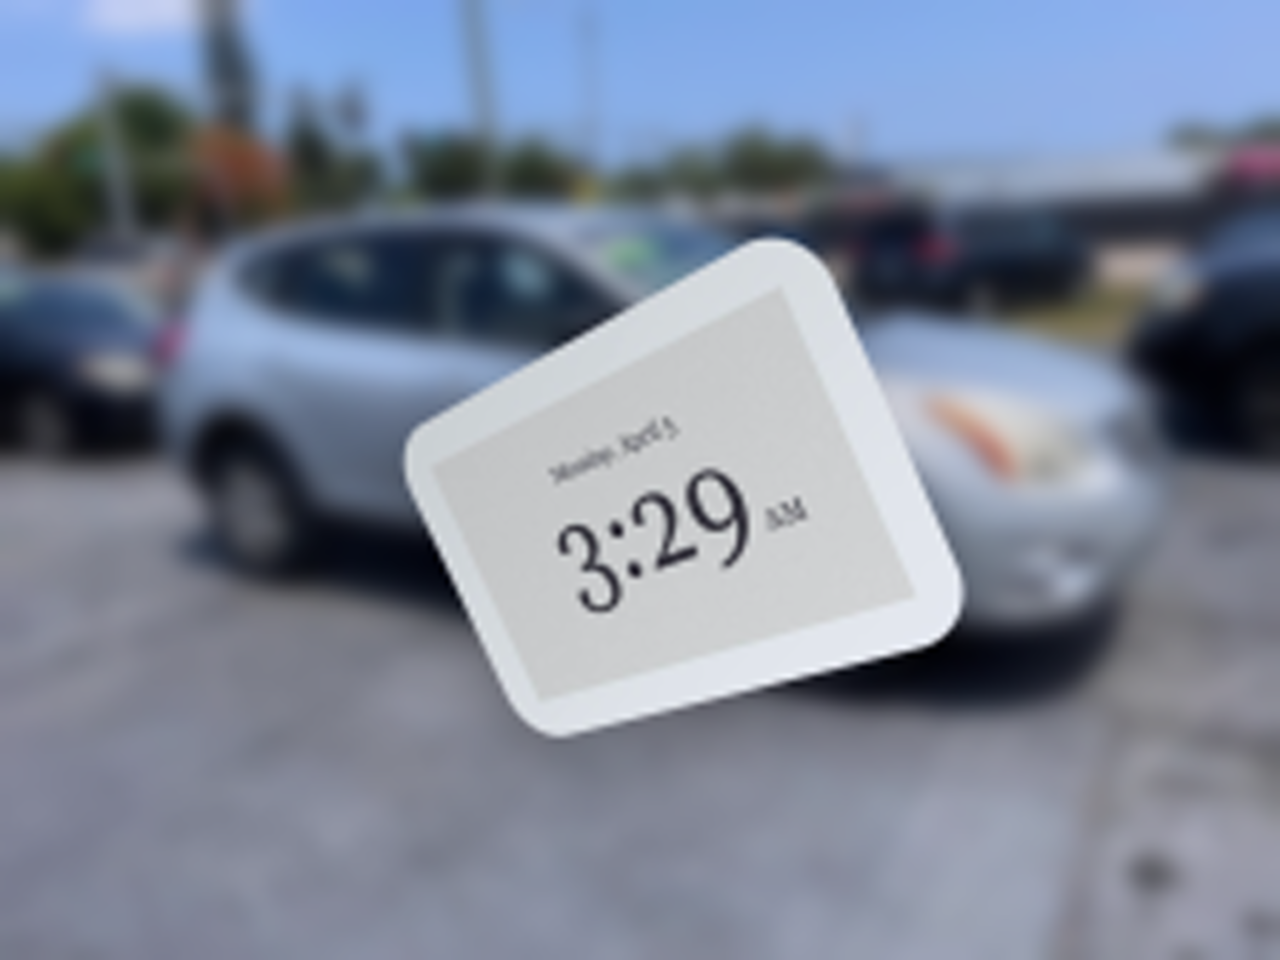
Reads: **3:29**
